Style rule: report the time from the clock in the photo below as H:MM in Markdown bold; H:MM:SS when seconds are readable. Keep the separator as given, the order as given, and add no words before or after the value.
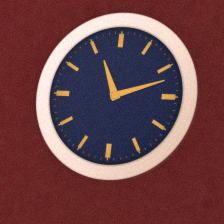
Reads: **11:12**
